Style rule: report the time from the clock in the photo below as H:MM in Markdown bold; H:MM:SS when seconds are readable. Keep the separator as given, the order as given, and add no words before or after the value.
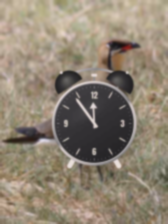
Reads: **11:54**
